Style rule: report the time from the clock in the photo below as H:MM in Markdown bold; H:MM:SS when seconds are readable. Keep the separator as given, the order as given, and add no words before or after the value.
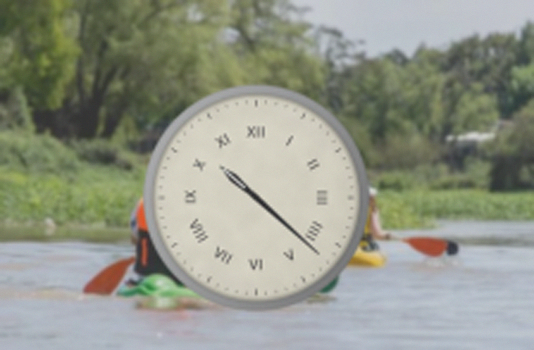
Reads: **10:22**
